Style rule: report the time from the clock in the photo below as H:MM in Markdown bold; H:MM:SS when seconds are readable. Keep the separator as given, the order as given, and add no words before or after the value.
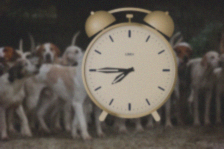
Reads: **7:45**
